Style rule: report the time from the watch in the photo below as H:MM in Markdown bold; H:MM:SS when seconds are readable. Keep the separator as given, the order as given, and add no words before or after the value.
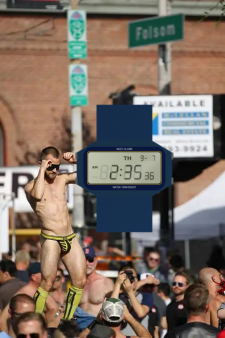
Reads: **2:35:36**
